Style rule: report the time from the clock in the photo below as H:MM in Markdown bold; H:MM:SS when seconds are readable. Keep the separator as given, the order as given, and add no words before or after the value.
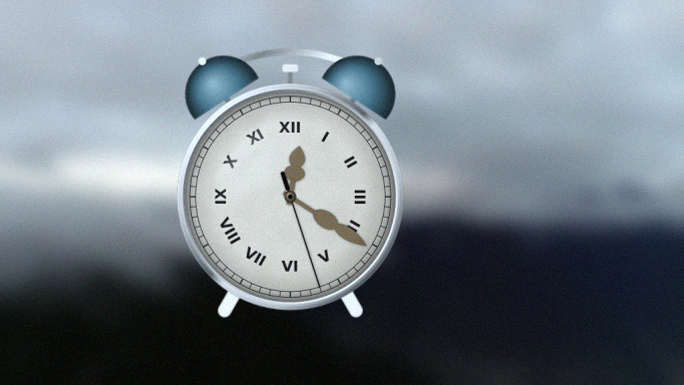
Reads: **12:20:27**
